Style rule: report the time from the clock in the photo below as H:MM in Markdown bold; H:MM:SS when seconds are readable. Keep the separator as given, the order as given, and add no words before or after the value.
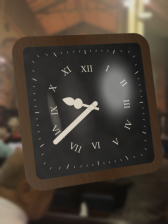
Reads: **9:39**
